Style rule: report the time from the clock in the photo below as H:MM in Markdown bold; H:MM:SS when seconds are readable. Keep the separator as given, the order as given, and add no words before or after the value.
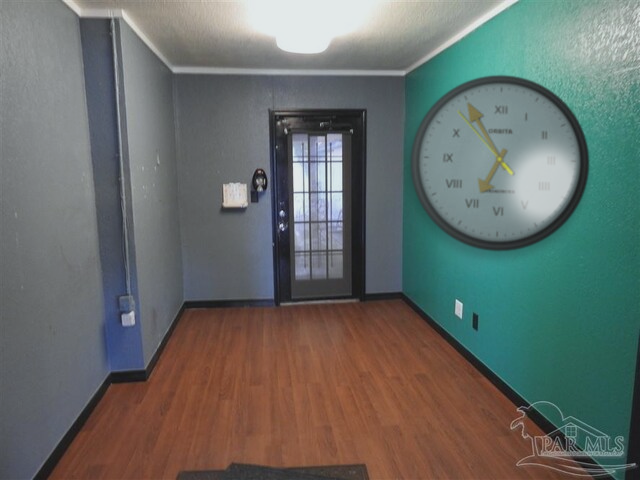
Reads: **6:54:53**
